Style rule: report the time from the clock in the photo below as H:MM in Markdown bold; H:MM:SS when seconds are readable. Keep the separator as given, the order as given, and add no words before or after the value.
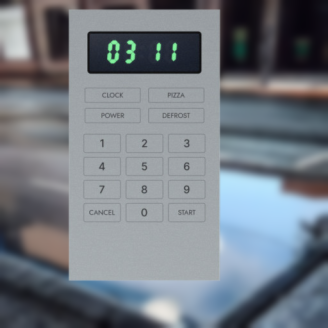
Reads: **3:11**
